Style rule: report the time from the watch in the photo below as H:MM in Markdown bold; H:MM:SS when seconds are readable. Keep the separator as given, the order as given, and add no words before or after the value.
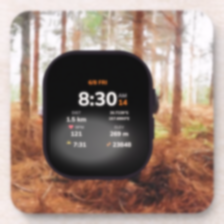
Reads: **8:30**
